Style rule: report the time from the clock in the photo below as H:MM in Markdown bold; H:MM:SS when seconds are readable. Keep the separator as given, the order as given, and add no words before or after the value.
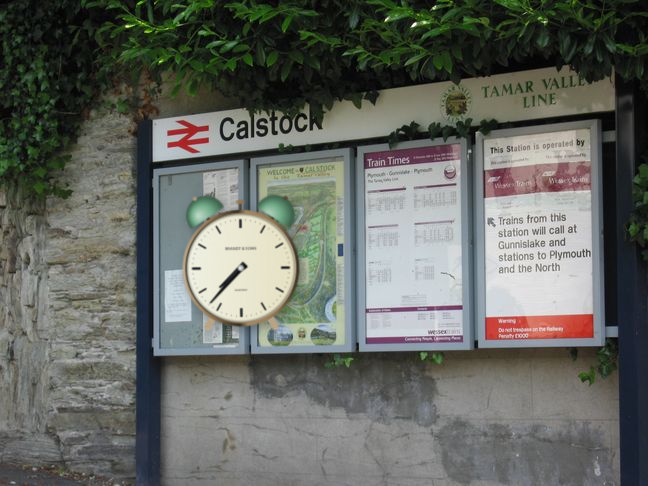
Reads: **7:37**
